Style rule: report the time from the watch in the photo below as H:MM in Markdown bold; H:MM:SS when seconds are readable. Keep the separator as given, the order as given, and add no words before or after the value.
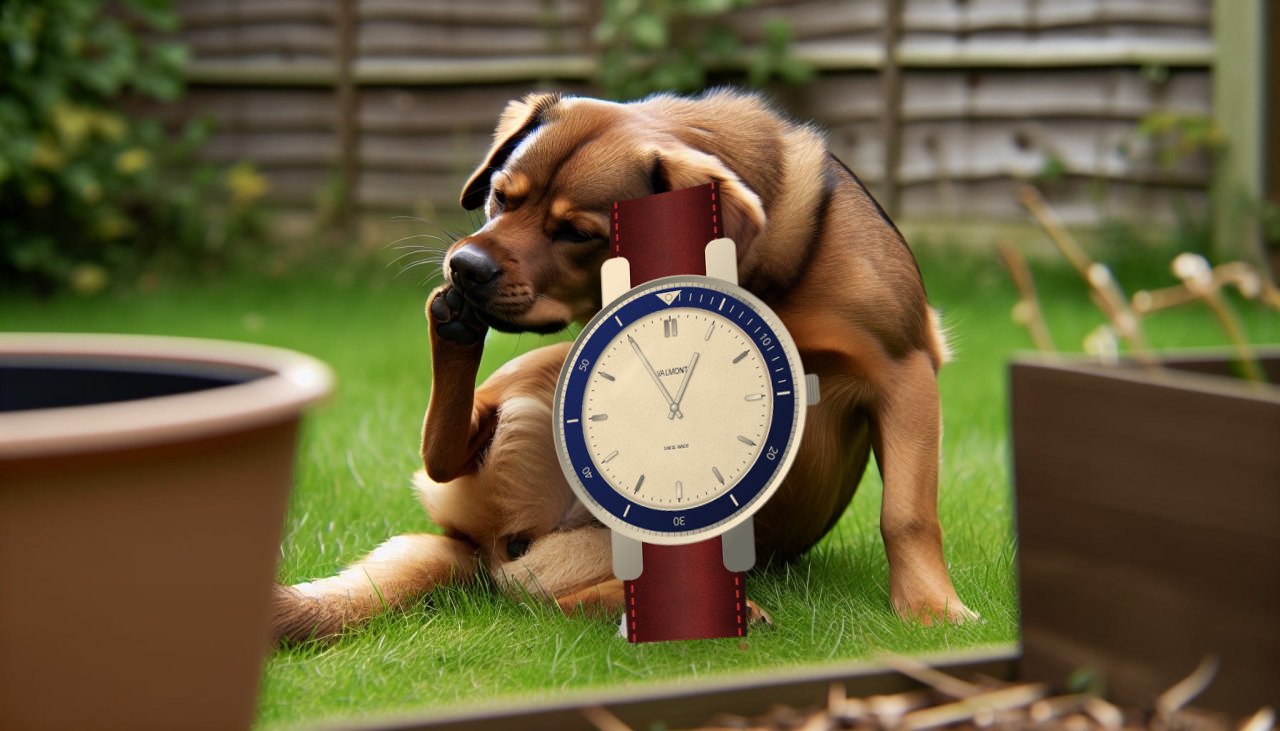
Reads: **12:55**
